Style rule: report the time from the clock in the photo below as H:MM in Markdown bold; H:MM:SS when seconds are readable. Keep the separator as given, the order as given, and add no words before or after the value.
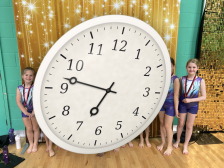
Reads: **6:47**
